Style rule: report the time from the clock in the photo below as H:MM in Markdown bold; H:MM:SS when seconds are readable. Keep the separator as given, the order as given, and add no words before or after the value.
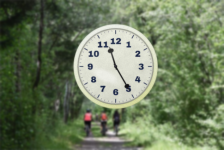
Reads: **11:25**
